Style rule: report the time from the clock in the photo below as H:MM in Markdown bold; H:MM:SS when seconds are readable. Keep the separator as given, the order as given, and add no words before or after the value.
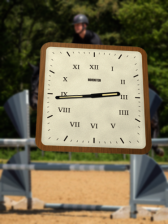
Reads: **2:44**
